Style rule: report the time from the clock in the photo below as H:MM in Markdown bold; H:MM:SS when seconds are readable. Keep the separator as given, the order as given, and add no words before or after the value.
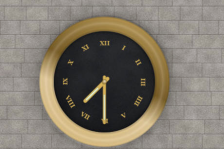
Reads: **7:30**
